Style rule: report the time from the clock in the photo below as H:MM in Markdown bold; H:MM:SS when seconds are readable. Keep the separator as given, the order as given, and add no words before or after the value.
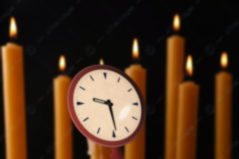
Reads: **9:29**
